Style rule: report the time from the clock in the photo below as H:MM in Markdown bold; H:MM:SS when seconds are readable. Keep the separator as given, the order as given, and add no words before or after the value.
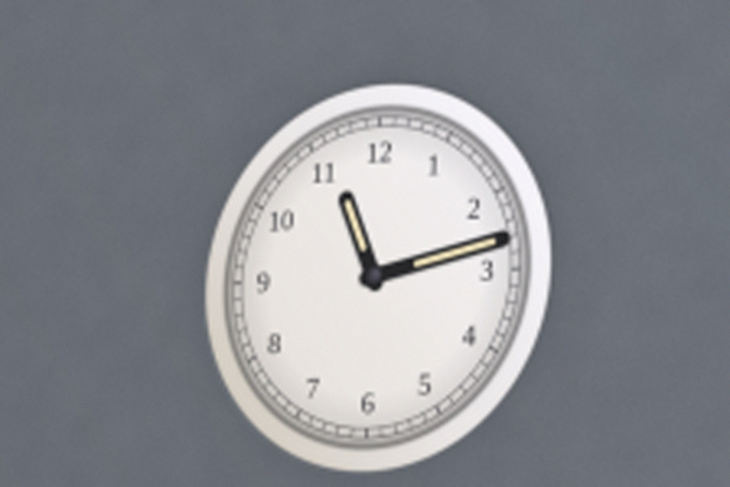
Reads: **11:13**
